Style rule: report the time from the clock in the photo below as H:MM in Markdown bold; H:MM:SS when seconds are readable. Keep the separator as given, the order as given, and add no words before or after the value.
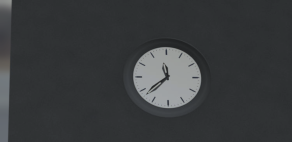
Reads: **11:38**
